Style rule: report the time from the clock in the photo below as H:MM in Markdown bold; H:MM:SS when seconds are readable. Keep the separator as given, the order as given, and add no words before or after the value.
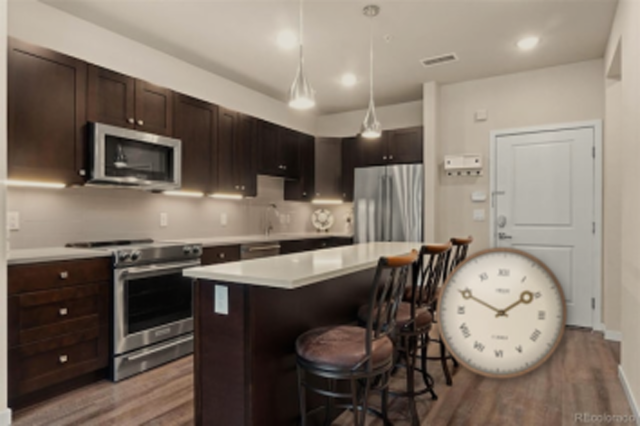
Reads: **1:49**
